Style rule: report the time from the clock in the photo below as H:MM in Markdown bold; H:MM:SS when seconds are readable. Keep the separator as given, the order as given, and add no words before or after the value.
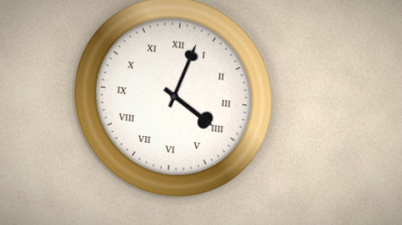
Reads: **4:03**
